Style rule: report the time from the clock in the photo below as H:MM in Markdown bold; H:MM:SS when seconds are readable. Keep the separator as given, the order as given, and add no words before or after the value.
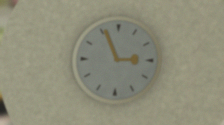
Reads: **2:56**
